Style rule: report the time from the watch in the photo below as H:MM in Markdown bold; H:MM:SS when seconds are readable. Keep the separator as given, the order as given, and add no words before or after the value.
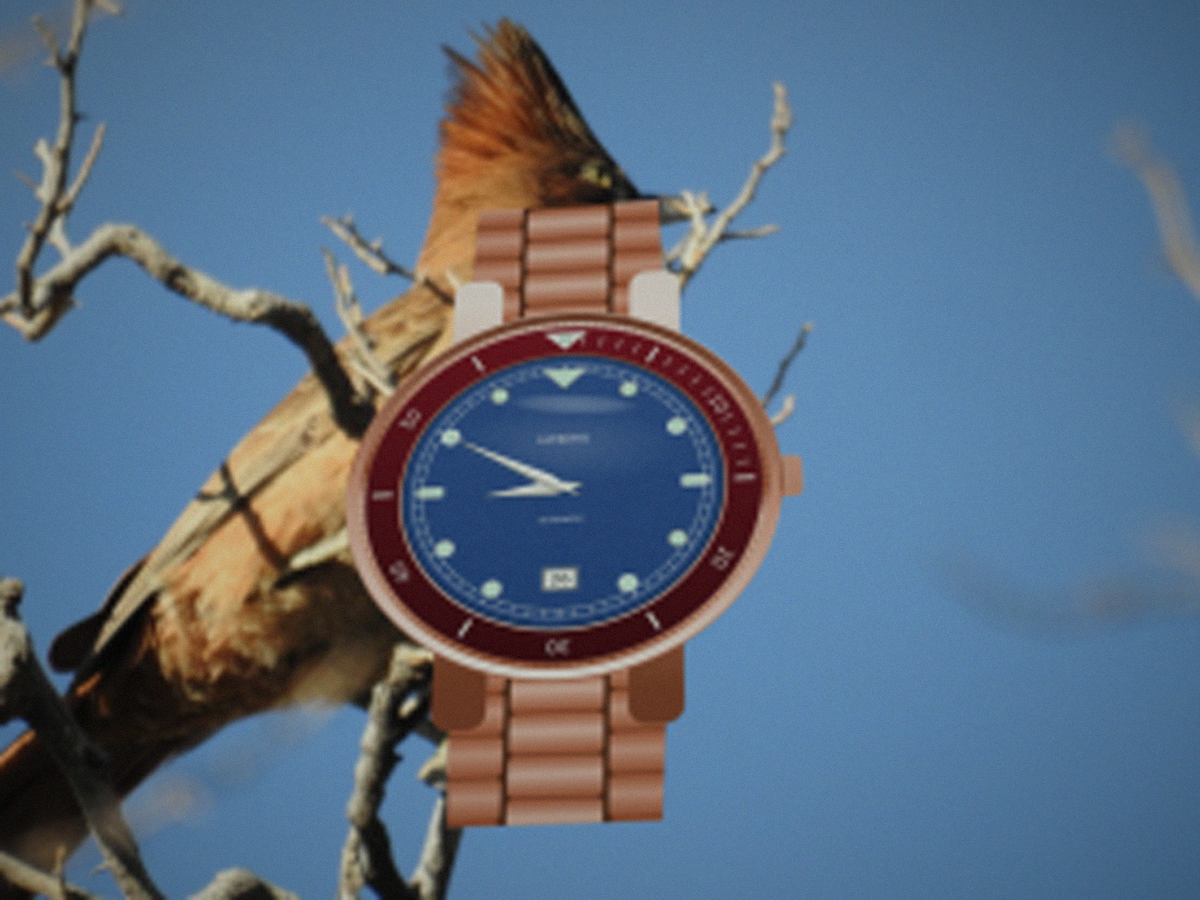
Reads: **8:50**
